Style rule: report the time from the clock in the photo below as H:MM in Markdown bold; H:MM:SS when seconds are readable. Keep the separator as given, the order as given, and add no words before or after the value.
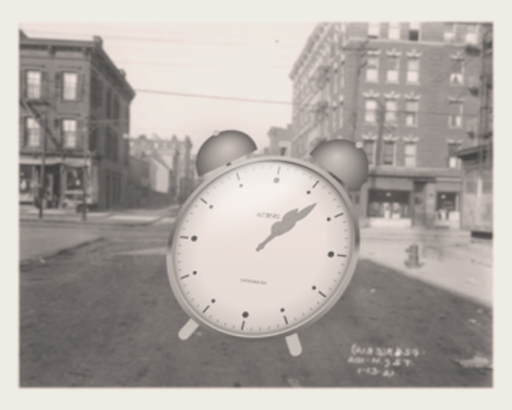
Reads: **1:07**
